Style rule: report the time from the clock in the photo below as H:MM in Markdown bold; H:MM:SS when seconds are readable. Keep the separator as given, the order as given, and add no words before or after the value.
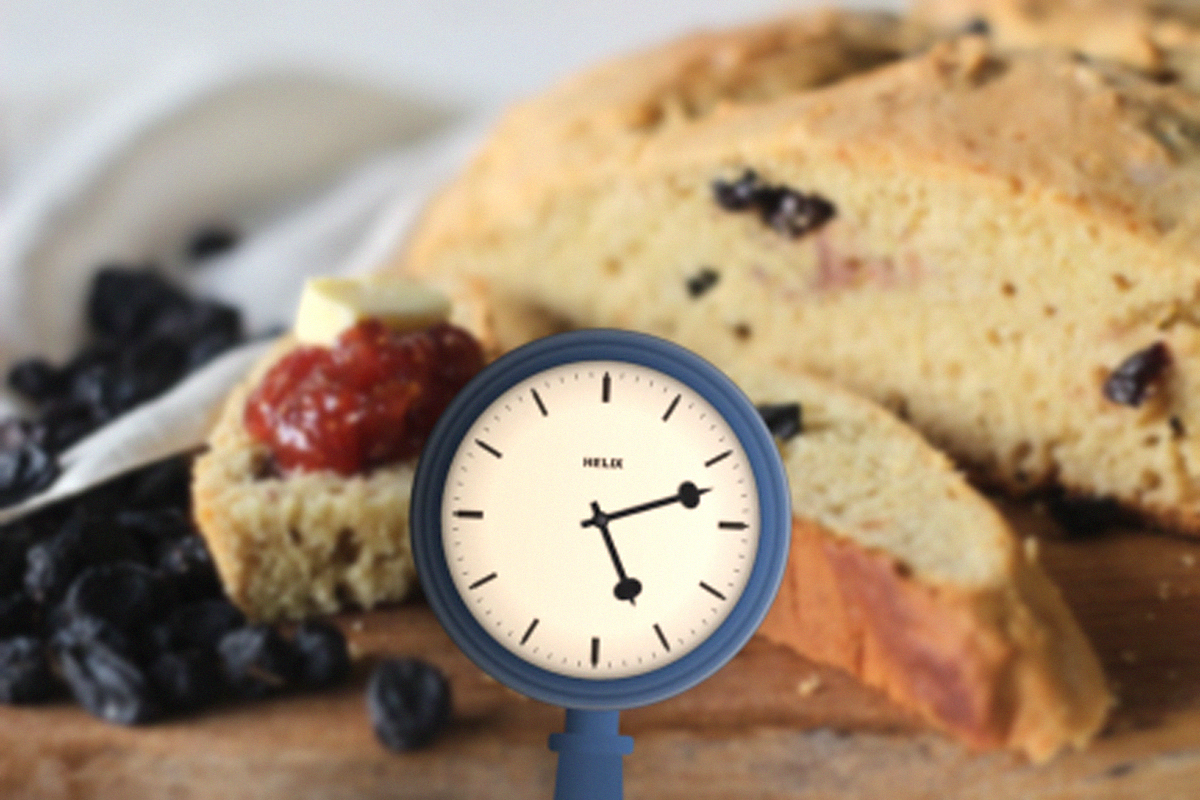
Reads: **5:12**
